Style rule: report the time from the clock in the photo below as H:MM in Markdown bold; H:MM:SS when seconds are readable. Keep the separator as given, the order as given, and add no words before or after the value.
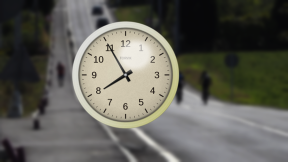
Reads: **7:55**
